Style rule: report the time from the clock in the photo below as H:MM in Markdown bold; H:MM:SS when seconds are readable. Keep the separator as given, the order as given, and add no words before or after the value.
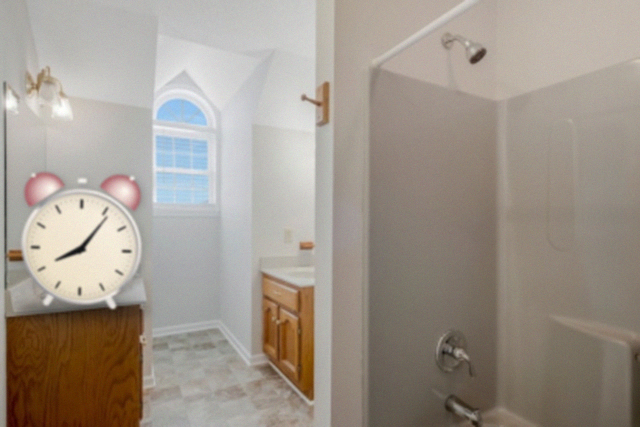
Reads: **8:06**
